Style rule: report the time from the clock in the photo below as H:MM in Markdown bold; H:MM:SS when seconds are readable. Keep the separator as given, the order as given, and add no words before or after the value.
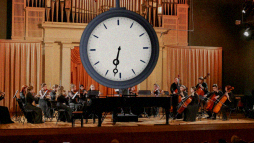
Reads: **6:32**
